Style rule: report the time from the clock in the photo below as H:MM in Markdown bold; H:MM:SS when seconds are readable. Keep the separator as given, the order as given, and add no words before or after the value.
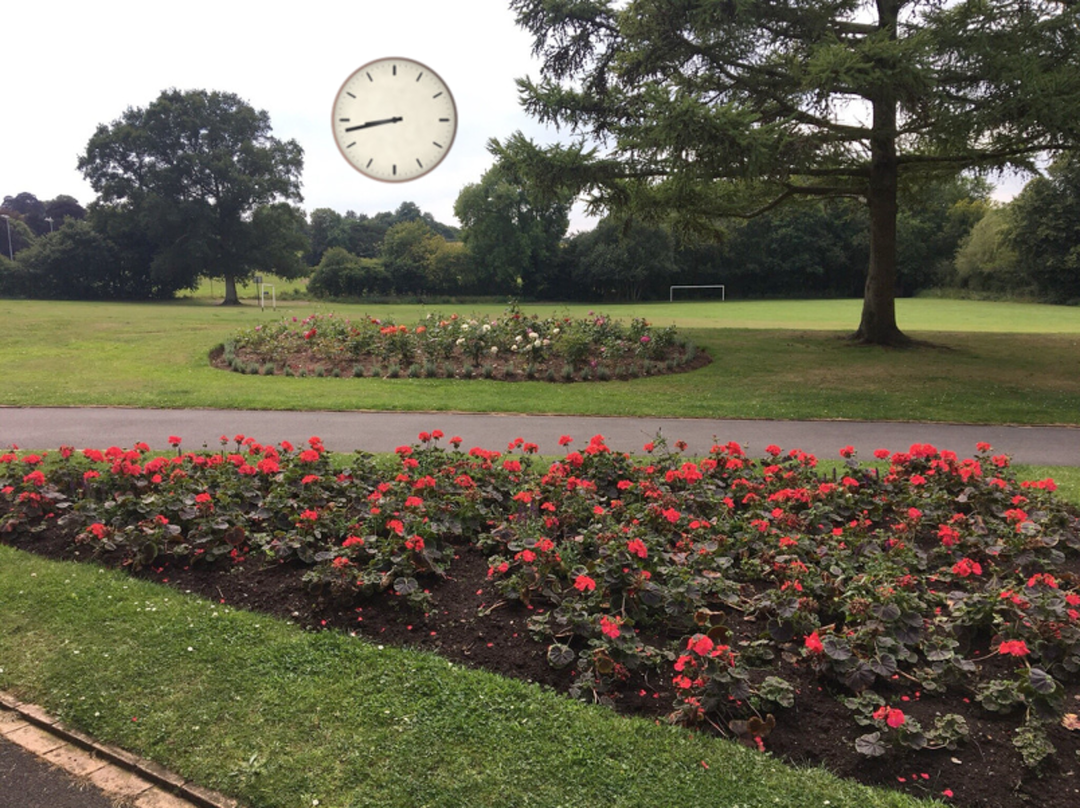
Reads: **8:43**
